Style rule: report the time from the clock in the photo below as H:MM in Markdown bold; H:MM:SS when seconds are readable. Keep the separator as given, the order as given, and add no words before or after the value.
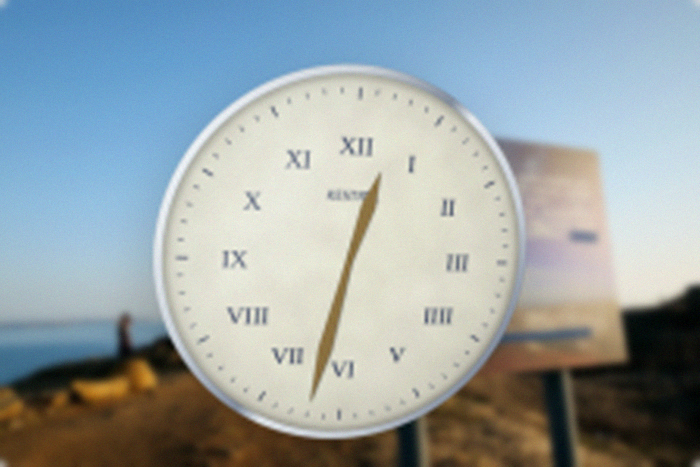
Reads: **12:32**
